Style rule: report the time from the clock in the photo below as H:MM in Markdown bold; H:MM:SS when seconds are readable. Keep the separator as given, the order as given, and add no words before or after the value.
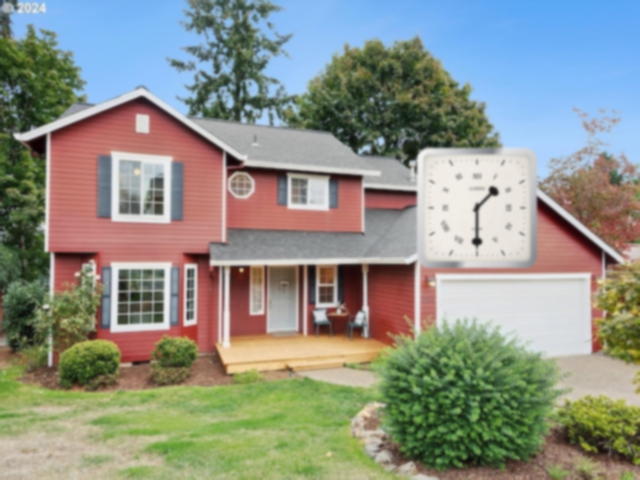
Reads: **1:30**
